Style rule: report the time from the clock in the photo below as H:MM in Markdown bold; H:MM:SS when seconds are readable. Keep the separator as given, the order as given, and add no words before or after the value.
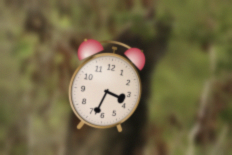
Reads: **3:33**
